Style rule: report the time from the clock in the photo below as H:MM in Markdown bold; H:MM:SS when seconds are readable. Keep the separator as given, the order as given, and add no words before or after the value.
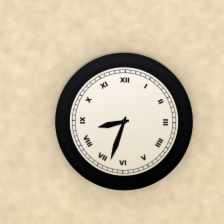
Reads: **8:33**
